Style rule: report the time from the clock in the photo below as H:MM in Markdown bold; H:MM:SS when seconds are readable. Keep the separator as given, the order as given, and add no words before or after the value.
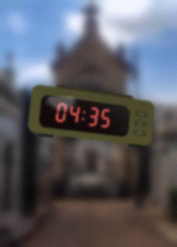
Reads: **4:35**
